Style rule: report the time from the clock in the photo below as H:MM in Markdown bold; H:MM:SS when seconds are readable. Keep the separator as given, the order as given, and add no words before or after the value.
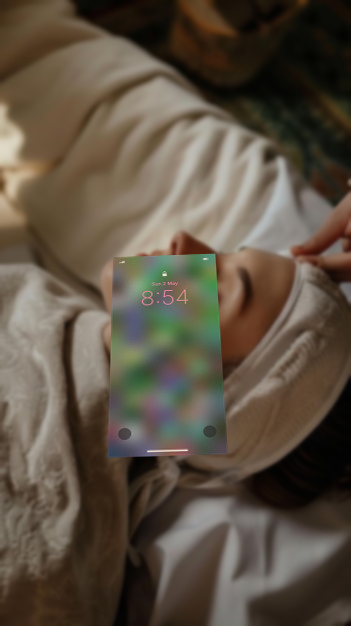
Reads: **8:54**
